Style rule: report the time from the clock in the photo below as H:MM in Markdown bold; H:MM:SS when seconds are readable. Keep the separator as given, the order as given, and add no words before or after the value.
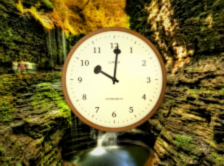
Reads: **10:01**
